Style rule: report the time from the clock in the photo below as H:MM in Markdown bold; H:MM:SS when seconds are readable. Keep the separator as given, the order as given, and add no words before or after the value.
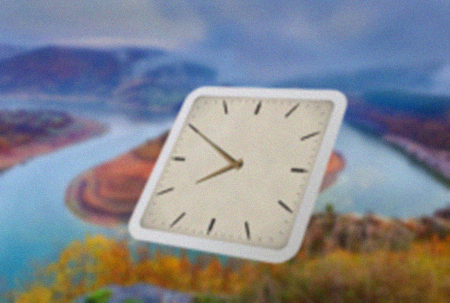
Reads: **7:50**
